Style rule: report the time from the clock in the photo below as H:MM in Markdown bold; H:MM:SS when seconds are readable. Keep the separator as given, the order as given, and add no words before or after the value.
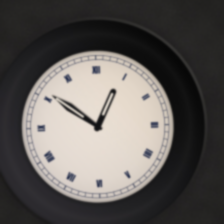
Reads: **12:51**
